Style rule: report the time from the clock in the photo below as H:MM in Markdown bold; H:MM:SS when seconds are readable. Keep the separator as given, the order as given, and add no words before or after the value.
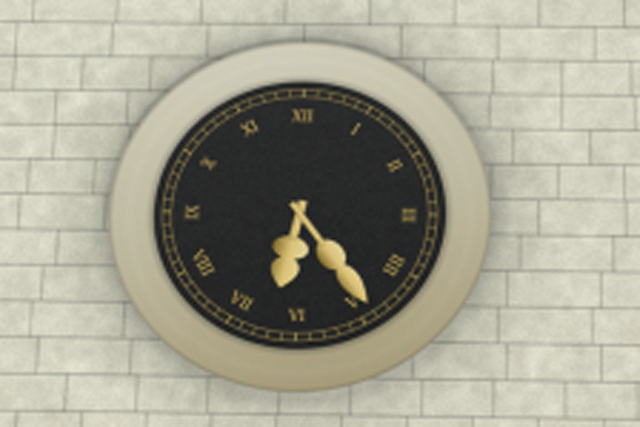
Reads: **6:24**
